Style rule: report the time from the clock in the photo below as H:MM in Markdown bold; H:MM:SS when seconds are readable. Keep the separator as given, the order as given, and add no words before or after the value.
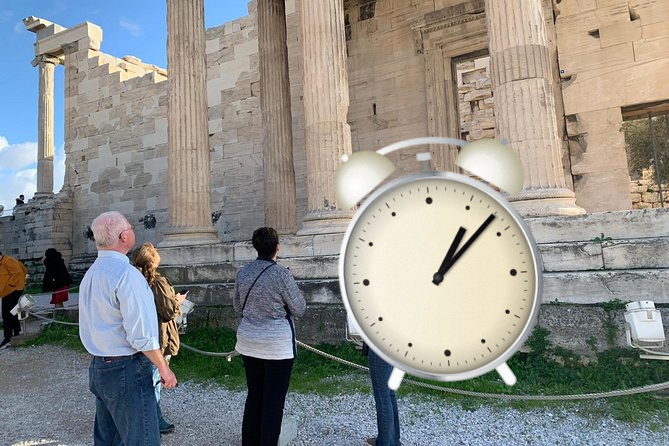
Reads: **1:08**
